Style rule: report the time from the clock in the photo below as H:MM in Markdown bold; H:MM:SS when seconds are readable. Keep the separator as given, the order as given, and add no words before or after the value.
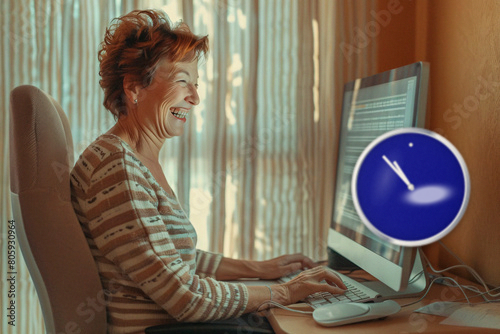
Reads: **10:53**
